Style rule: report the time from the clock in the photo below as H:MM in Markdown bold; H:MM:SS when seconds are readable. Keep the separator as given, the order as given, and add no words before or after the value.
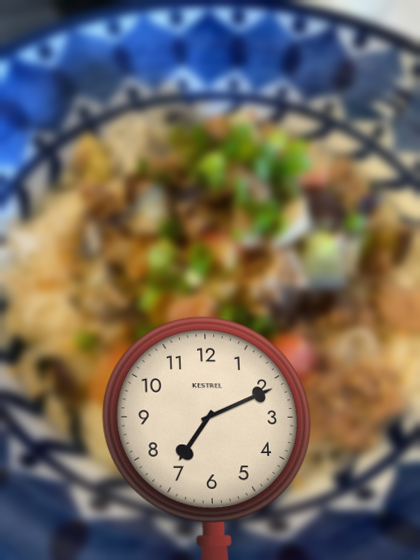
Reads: **7:11**
